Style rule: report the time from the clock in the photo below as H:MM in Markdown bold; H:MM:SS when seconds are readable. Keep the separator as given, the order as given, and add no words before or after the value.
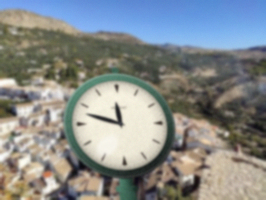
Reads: **11:48**
